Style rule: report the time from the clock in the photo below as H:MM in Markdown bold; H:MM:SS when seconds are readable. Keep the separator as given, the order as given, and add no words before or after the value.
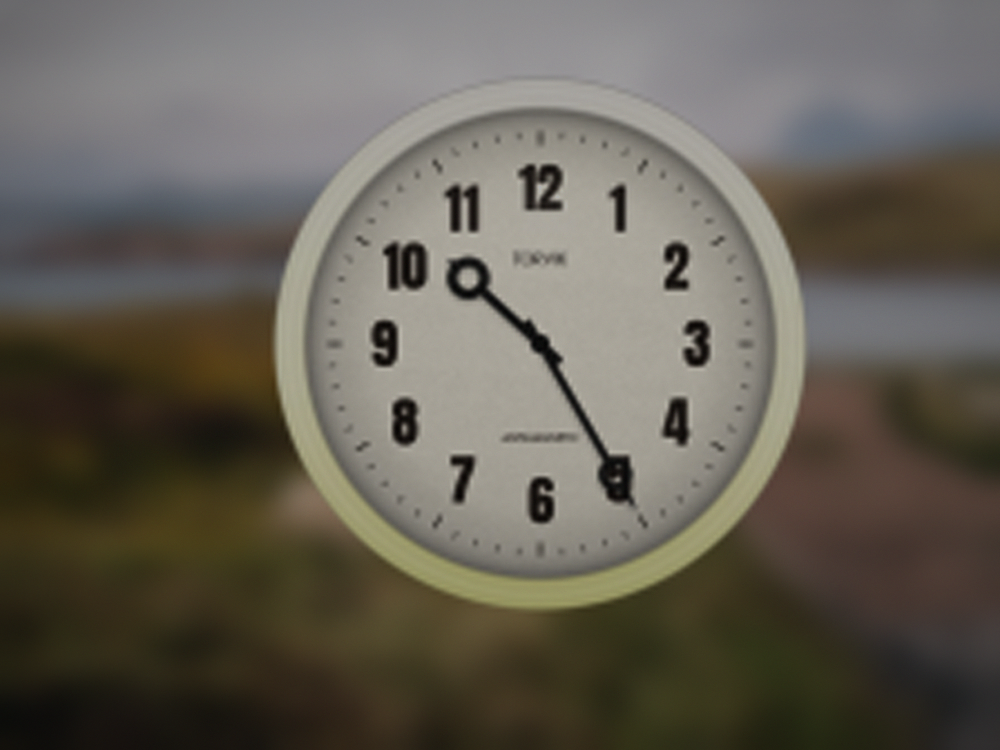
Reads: **10:25**
